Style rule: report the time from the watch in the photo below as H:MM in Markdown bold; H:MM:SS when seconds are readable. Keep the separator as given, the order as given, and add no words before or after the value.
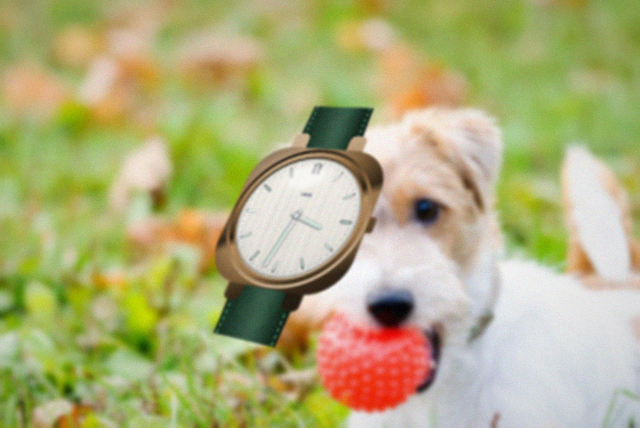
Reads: **3:32**
